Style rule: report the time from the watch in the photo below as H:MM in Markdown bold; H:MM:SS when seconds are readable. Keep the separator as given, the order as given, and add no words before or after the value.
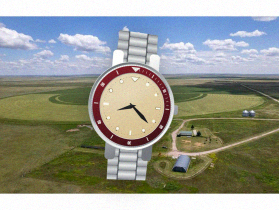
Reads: **8:22**
